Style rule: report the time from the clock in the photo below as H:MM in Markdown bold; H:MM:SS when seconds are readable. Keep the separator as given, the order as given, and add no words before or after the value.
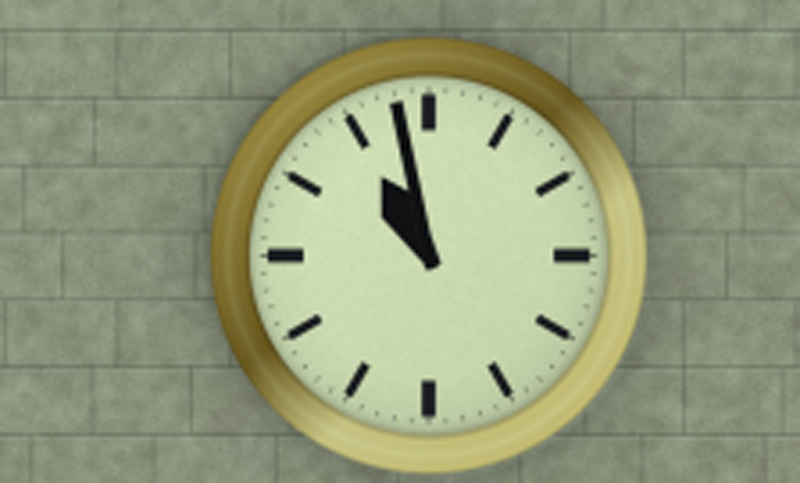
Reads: **10:58**
